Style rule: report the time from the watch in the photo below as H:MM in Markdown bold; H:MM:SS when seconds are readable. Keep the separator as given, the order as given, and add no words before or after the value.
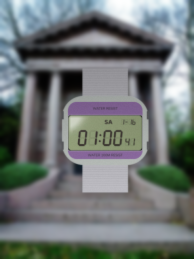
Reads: **1:00**
